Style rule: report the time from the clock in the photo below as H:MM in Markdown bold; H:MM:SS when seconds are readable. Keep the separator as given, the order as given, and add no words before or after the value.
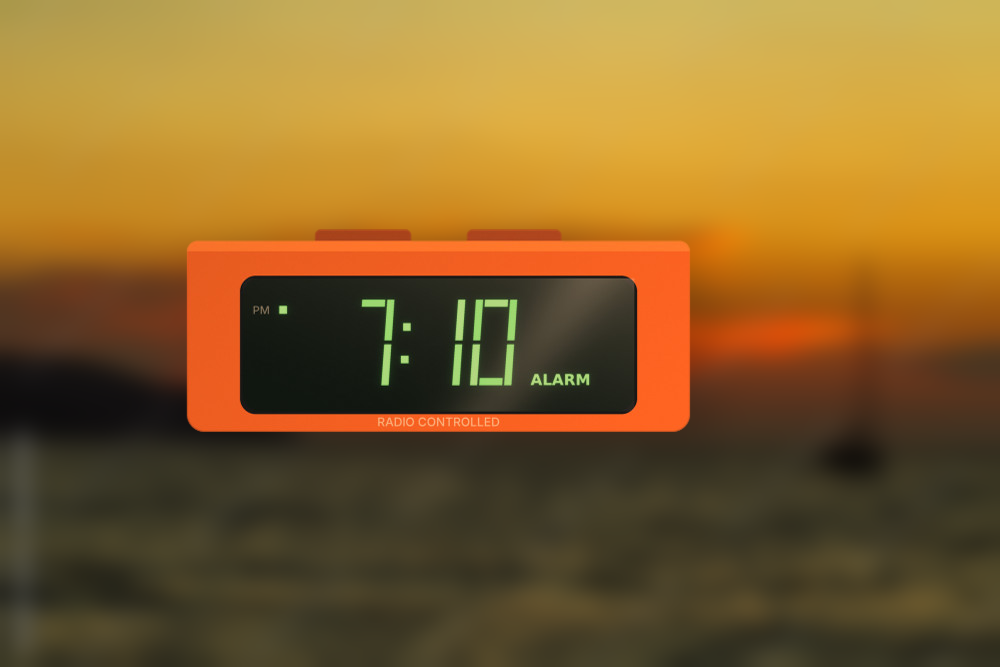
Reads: **7:10**
